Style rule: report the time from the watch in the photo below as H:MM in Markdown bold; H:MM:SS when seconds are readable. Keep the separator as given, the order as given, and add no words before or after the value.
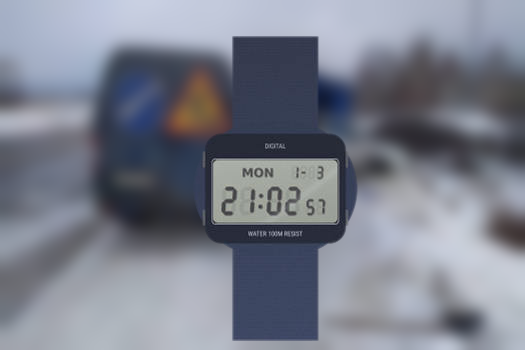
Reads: **21:02:57**
